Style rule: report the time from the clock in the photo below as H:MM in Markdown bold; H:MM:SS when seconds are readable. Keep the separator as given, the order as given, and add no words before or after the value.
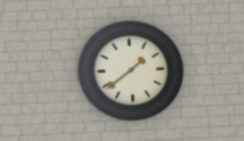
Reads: **1:39**
